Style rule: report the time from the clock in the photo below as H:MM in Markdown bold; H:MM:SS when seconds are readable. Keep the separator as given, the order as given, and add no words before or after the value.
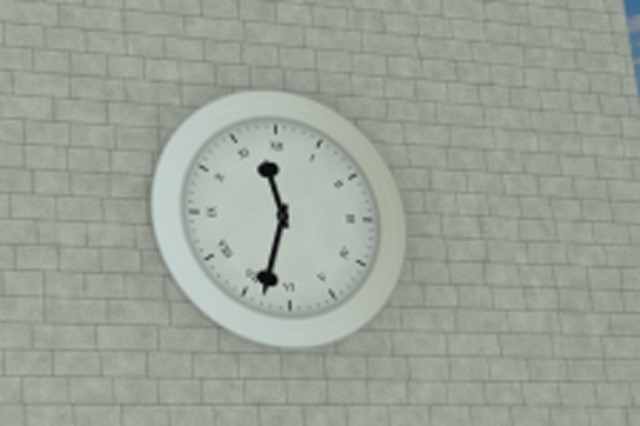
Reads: **11:33**
